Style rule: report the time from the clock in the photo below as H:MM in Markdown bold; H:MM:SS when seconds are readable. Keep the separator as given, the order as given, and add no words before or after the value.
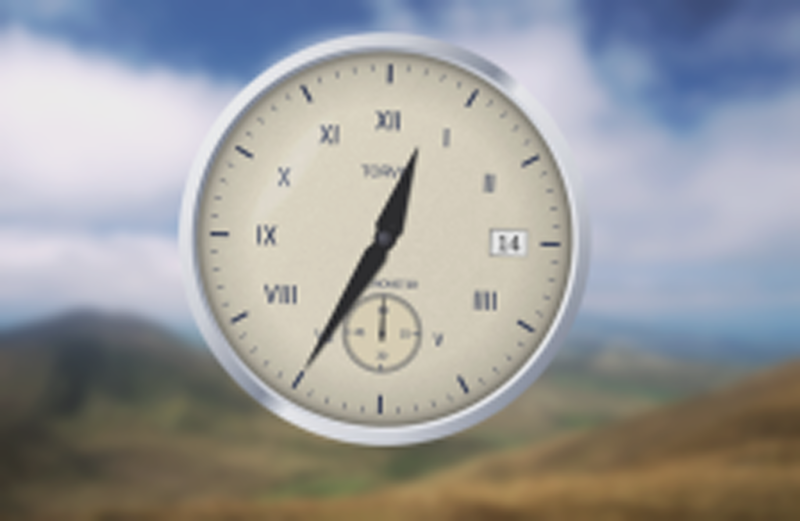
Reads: **12:35**
